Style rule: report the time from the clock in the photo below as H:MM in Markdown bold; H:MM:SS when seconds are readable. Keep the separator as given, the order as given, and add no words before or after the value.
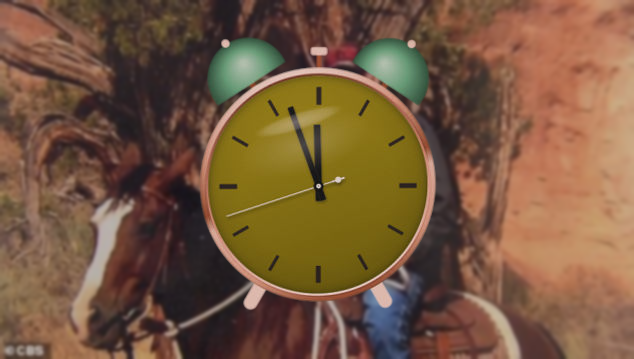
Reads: **11:56:42**
